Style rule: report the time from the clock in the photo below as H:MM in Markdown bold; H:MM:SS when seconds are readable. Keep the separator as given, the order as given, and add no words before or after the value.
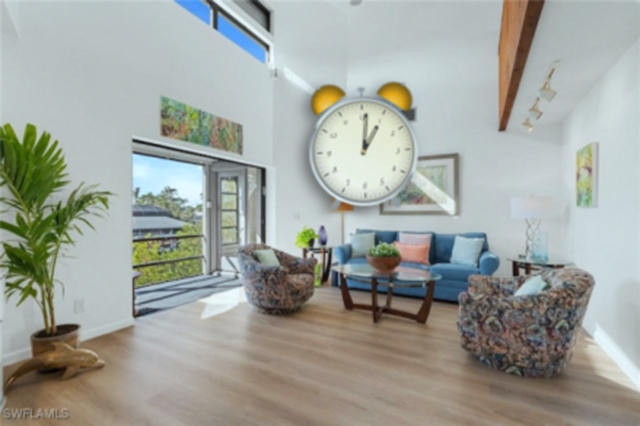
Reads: **1:01**
